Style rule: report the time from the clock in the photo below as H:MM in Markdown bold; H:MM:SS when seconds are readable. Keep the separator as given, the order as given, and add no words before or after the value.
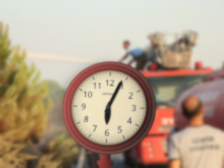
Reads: **6:04**
